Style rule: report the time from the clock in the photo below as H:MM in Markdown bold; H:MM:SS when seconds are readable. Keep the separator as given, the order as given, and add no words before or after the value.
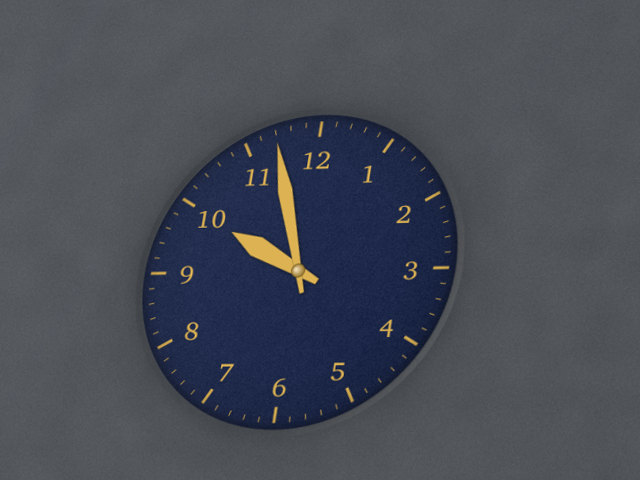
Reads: **9:57**
